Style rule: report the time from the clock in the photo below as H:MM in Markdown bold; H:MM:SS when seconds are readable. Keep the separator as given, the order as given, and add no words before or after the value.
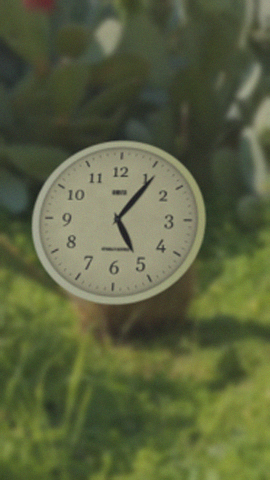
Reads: **5:06**
